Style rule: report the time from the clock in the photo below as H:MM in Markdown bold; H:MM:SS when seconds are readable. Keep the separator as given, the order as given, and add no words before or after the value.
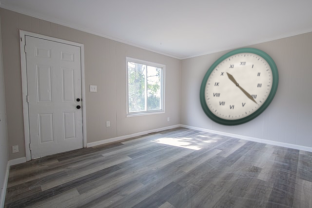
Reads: **10:21**
